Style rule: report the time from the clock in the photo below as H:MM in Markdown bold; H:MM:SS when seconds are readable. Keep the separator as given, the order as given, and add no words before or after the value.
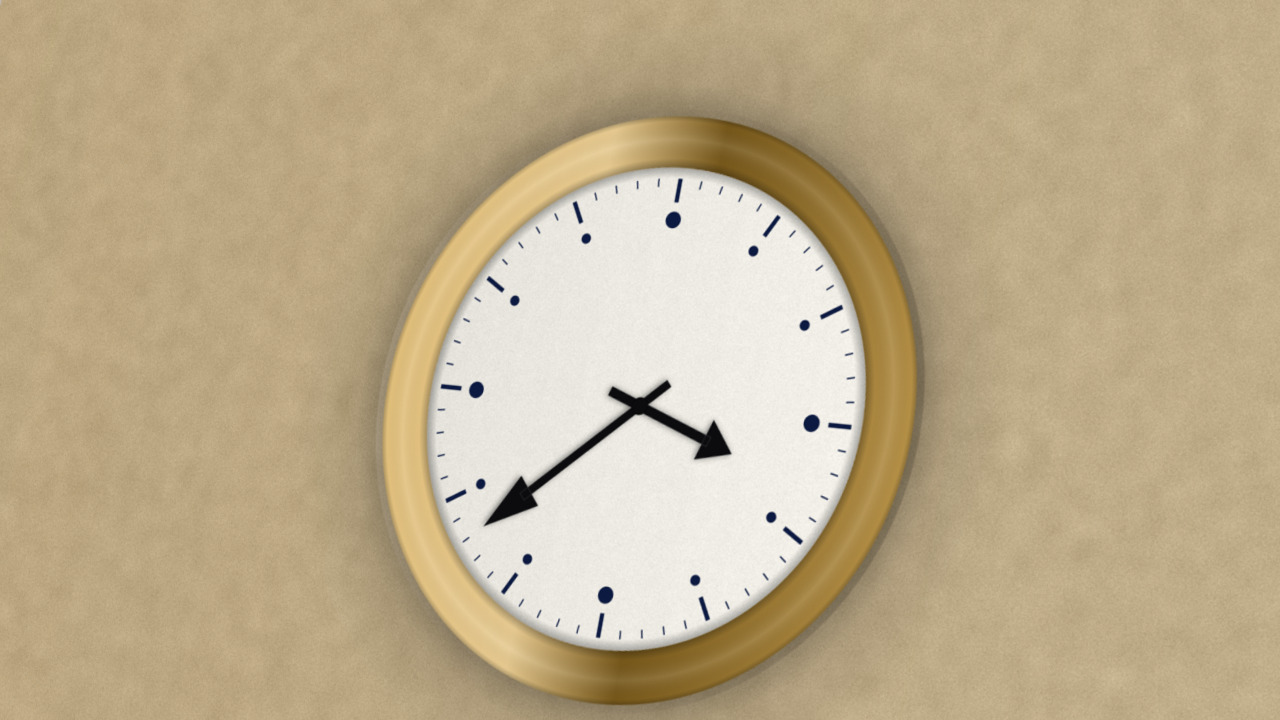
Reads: **3:38**
